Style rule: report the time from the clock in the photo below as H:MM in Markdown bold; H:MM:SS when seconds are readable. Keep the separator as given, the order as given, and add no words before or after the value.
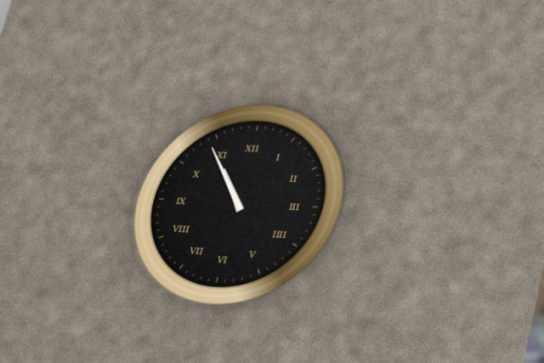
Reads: **10:54**
